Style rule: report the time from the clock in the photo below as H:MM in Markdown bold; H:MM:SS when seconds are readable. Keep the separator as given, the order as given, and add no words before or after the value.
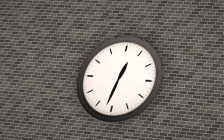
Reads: **12:32**
